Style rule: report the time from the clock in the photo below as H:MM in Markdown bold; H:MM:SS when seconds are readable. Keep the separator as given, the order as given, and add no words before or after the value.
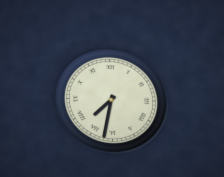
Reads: **7:32**
